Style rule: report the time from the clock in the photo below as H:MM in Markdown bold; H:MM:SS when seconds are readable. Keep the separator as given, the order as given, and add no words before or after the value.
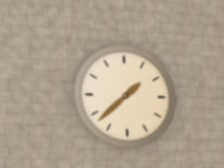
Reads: **1:38**
